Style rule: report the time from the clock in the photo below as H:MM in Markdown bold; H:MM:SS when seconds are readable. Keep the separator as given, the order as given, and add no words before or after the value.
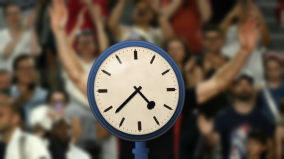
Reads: **4:38**
